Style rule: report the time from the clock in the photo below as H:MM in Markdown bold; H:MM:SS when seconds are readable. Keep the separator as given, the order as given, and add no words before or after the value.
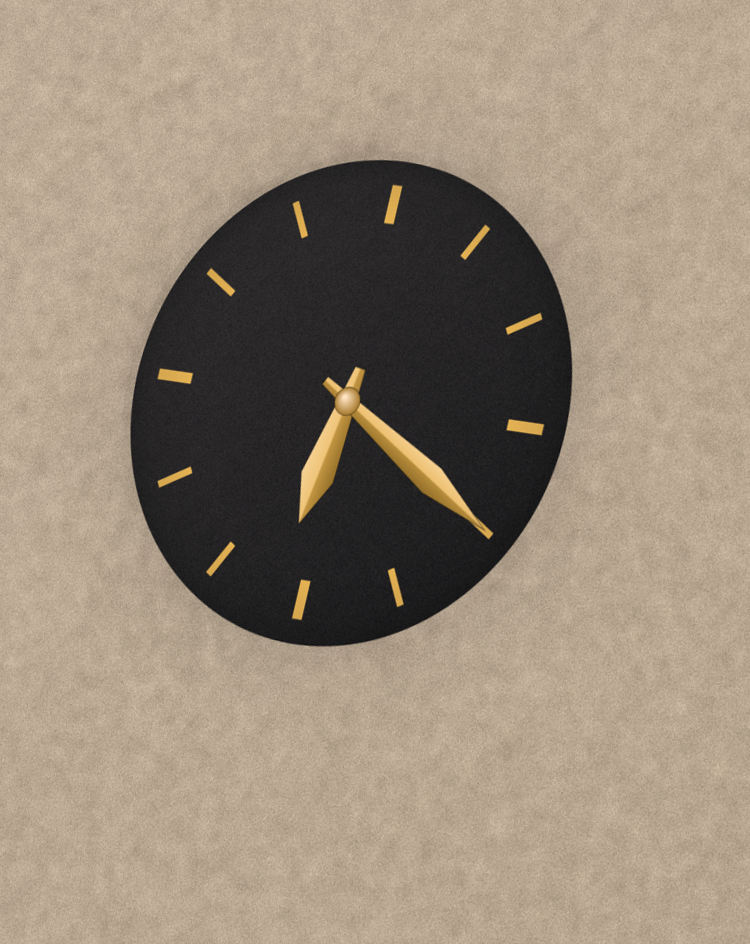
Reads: **6:20**
